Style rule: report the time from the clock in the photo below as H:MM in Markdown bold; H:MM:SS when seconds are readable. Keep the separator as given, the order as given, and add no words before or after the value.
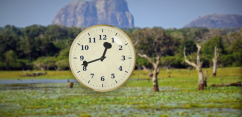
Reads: **12:42**
